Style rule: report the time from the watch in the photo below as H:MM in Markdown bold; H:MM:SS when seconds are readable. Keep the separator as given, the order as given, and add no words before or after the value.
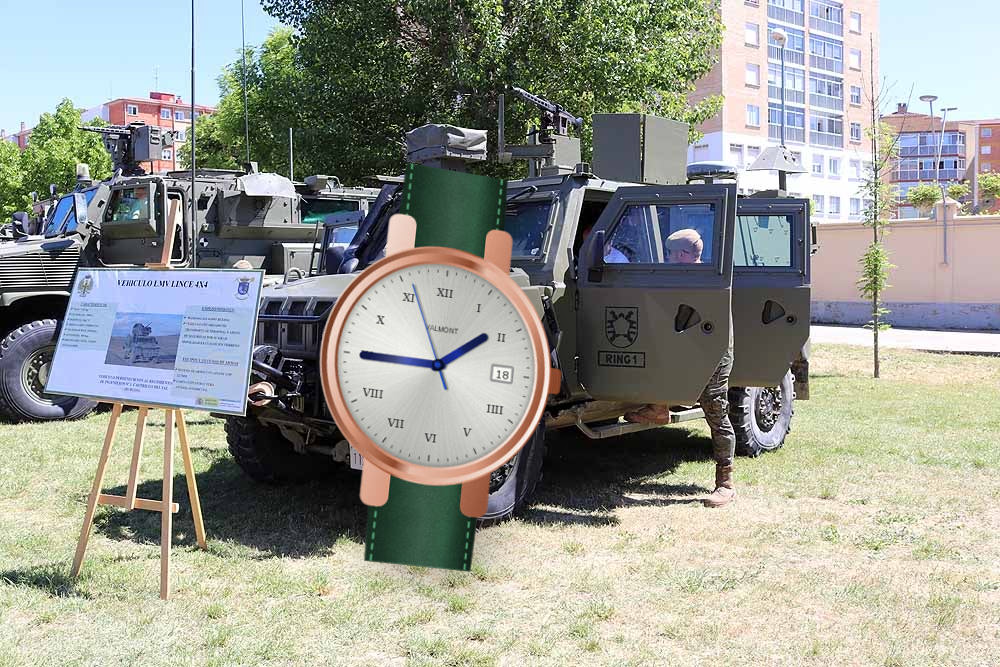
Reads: **1:44:56**
